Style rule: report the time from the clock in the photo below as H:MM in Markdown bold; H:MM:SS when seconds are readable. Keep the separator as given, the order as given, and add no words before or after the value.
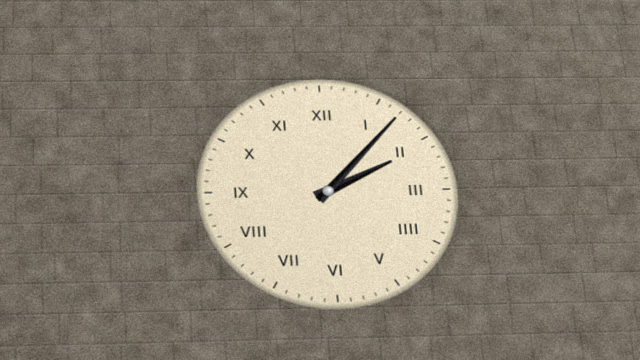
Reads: **2:07**
